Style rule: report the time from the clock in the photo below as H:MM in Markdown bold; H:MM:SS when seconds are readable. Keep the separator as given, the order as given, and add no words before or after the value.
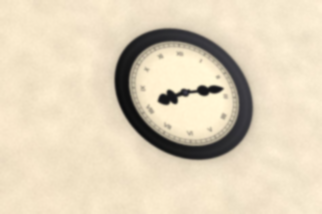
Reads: **8:13**
